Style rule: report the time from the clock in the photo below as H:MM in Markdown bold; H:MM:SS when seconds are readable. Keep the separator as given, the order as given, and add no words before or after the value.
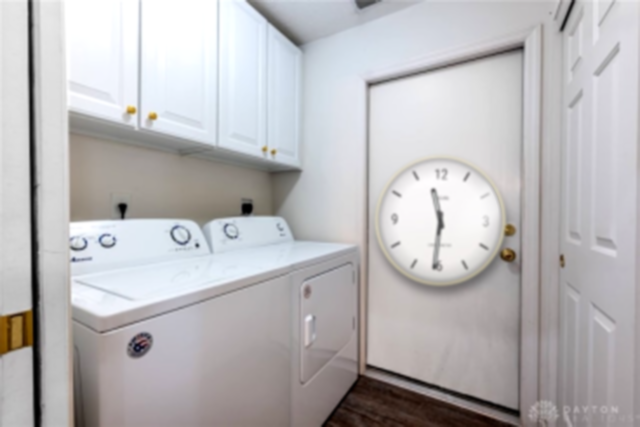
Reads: **11:31**
